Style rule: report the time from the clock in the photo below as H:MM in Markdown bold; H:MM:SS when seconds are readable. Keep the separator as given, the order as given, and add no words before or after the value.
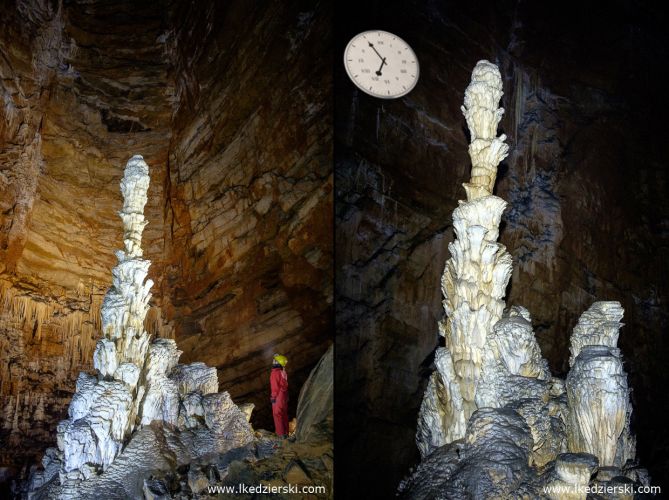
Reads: **6:55**
